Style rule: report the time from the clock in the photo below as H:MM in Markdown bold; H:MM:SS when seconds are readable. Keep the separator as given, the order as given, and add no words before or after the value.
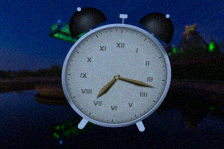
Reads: **7:17**
